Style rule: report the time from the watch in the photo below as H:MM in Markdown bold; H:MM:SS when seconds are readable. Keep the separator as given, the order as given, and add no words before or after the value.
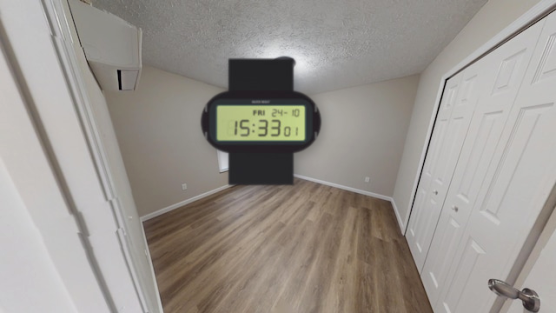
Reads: **15:33:01**
